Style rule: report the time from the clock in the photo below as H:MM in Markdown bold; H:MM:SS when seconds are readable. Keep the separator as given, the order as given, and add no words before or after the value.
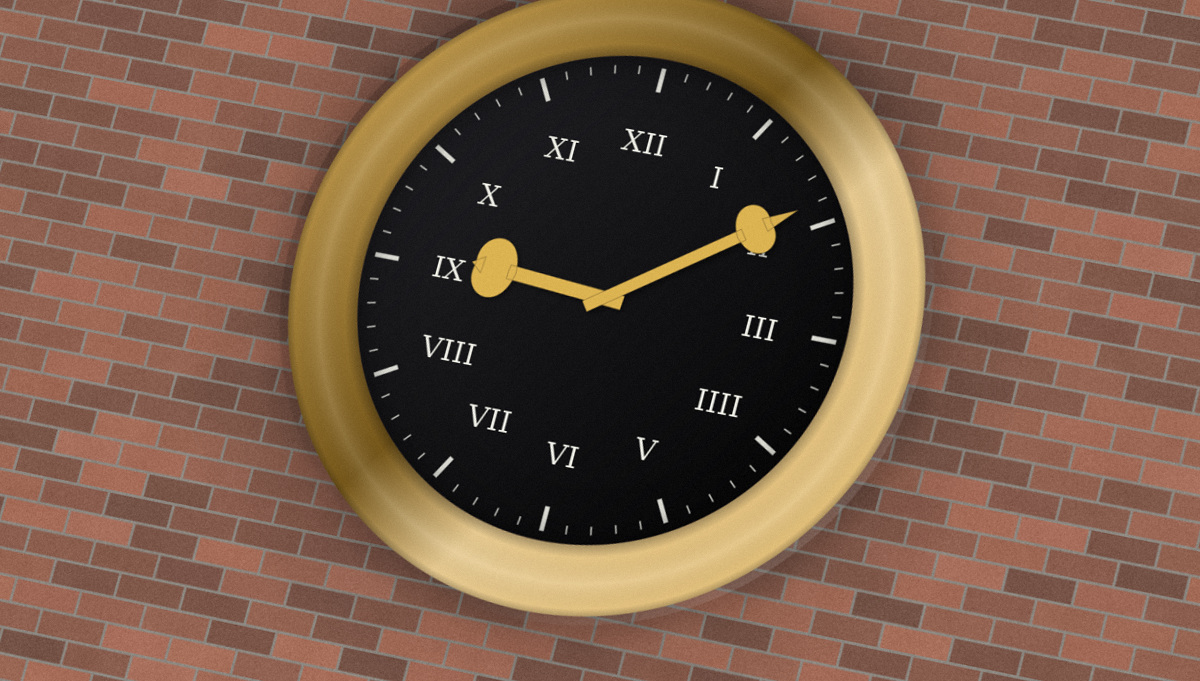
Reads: **9:09**
